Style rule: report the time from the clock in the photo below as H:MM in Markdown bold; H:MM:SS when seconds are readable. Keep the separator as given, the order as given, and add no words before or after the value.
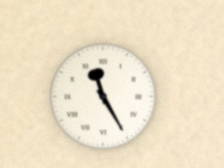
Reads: **11:25**
